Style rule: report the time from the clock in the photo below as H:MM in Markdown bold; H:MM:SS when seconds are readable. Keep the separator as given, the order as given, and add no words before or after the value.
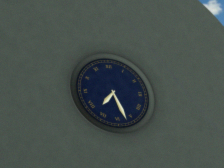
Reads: **7:27**
